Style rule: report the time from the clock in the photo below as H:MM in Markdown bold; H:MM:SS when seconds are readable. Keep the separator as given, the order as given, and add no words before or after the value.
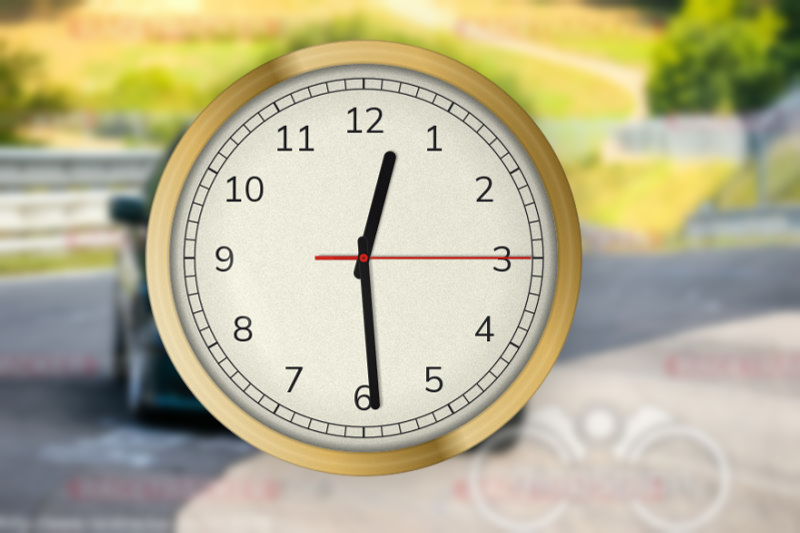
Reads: **12:29:15**
